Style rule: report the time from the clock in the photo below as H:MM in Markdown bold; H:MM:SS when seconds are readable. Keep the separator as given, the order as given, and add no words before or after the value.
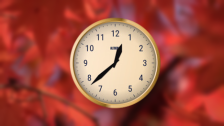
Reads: **12:38**
